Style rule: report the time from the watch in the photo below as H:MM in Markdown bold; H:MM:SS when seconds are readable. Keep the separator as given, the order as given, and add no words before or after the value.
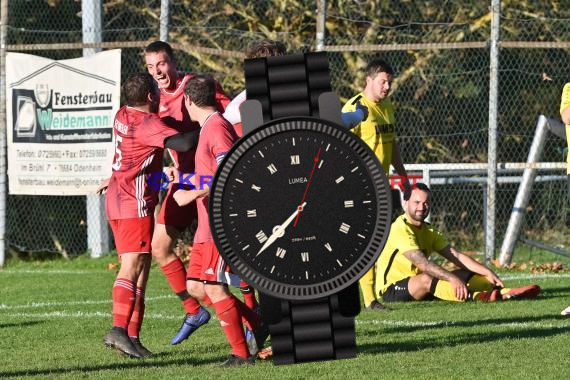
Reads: **7:38:04**
